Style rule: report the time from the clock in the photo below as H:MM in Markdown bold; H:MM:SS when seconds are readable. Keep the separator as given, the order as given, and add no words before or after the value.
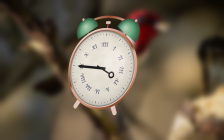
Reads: **3:45**
